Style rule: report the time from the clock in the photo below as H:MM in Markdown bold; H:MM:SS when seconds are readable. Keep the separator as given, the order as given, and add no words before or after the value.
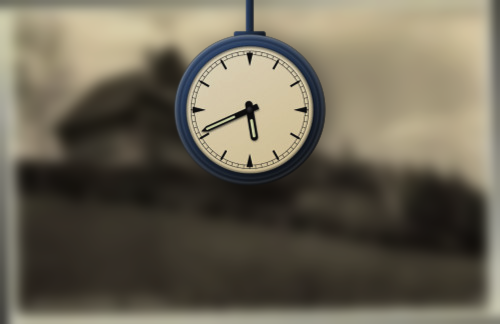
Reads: **5:41**
